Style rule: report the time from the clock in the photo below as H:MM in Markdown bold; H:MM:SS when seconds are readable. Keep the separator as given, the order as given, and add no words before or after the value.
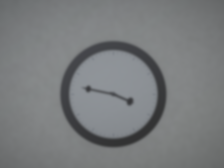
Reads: **3:47**
